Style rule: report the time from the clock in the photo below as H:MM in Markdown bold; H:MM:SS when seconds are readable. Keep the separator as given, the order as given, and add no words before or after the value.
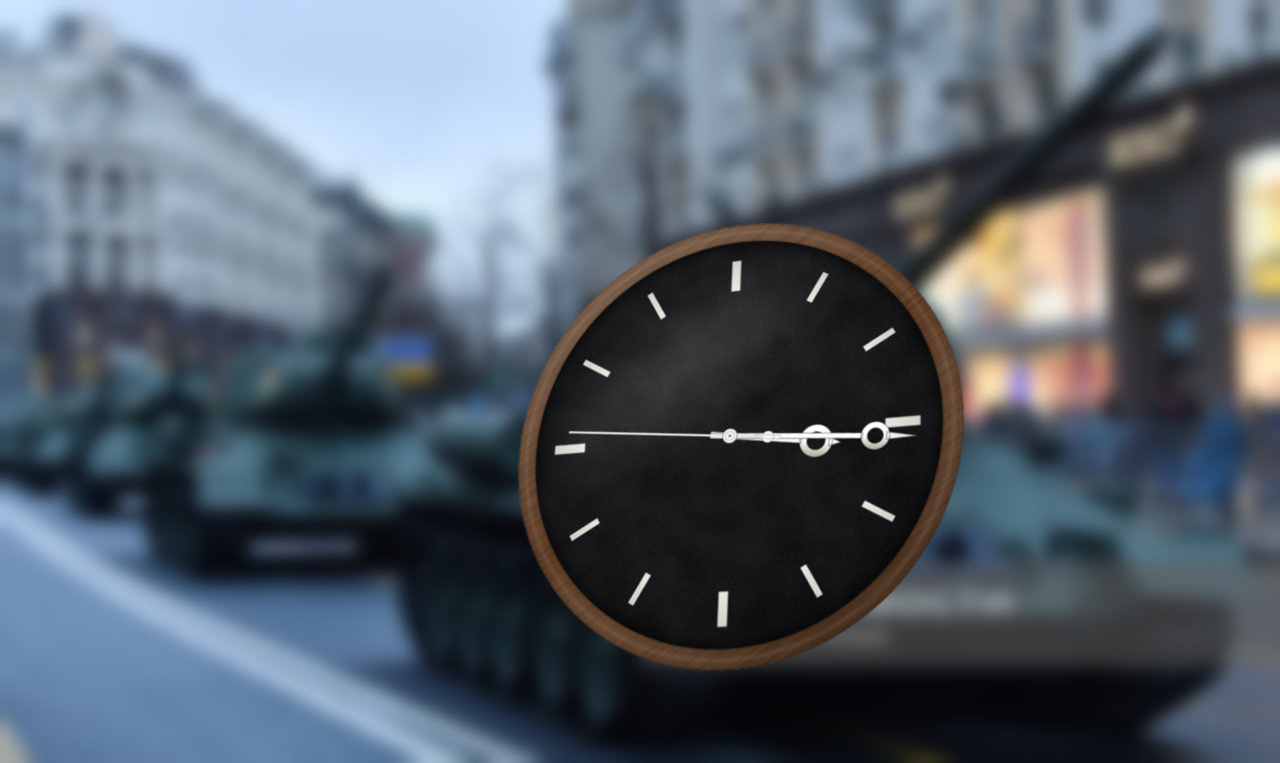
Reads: **3:15:46**
